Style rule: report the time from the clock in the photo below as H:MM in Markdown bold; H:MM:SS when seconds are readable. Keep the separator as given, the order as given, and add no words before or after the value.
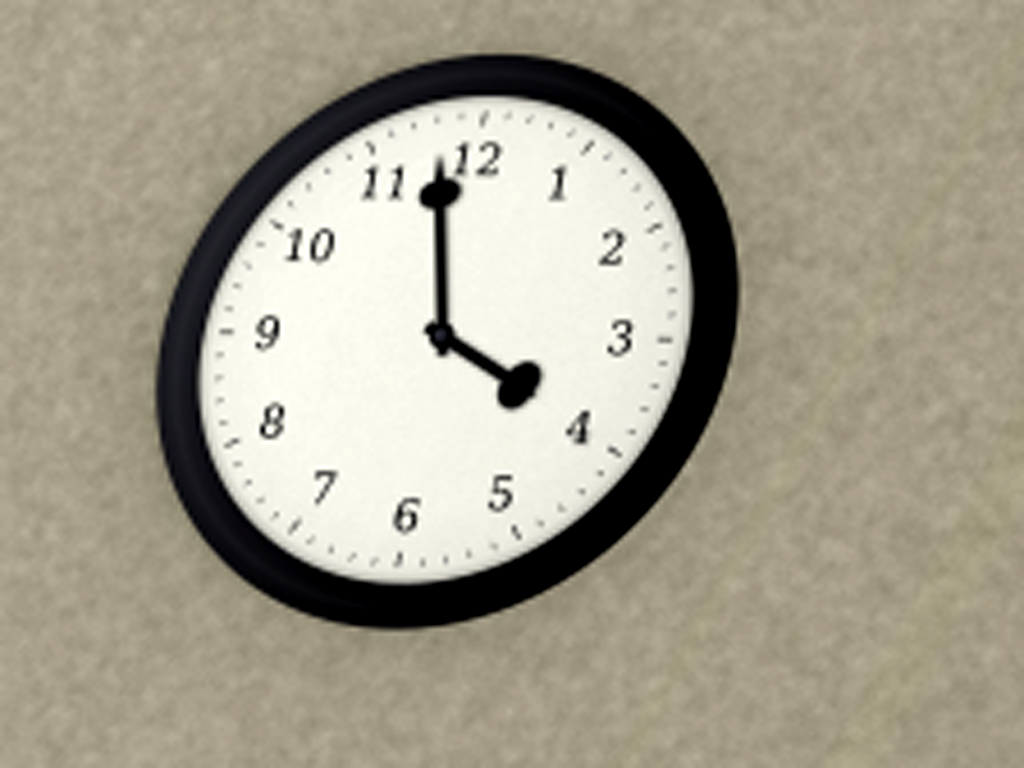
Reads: **3:58**
